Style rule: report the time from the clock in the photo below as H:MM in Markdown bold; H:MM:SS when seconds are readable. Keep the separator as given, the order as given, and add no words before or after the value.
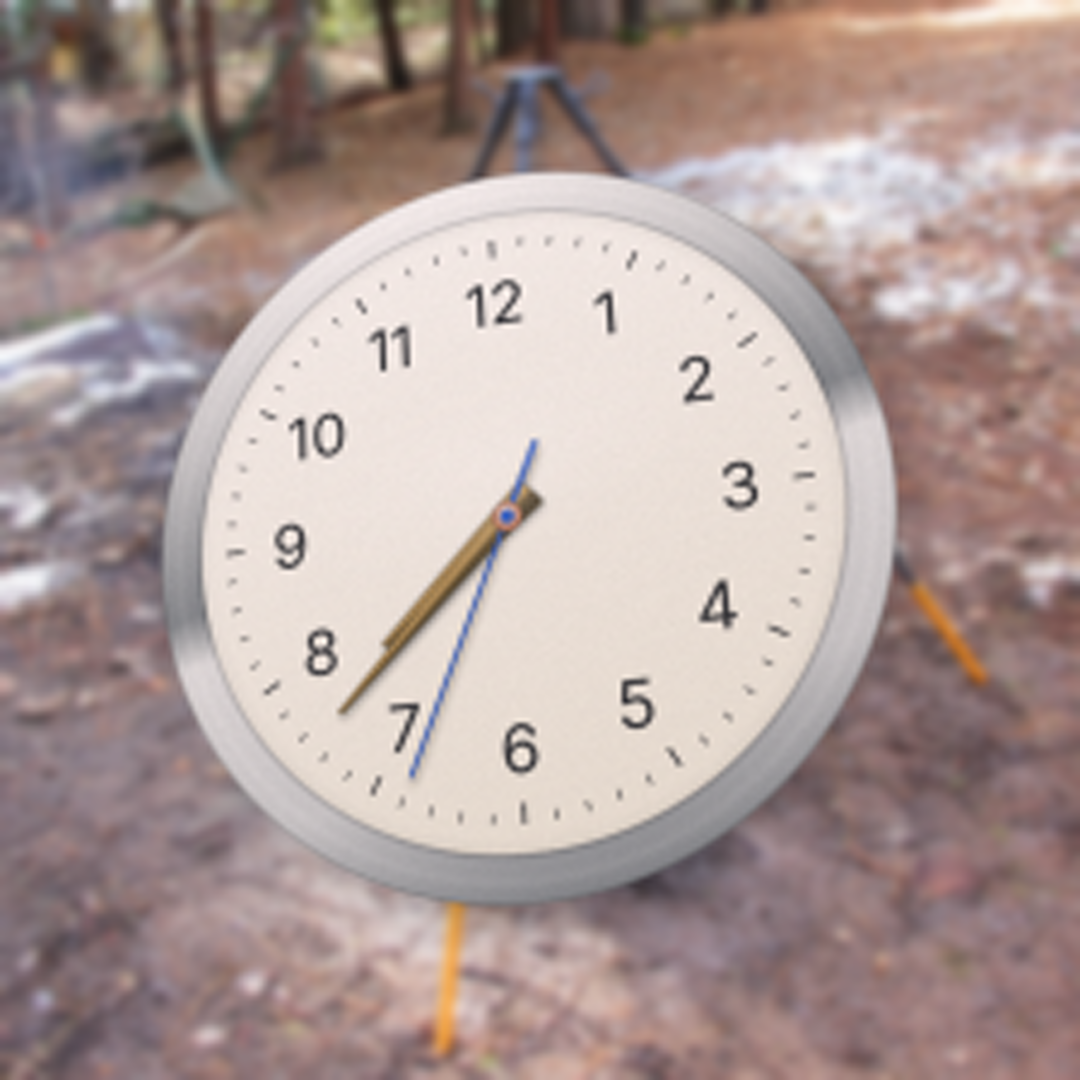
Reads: **7:37:34**
